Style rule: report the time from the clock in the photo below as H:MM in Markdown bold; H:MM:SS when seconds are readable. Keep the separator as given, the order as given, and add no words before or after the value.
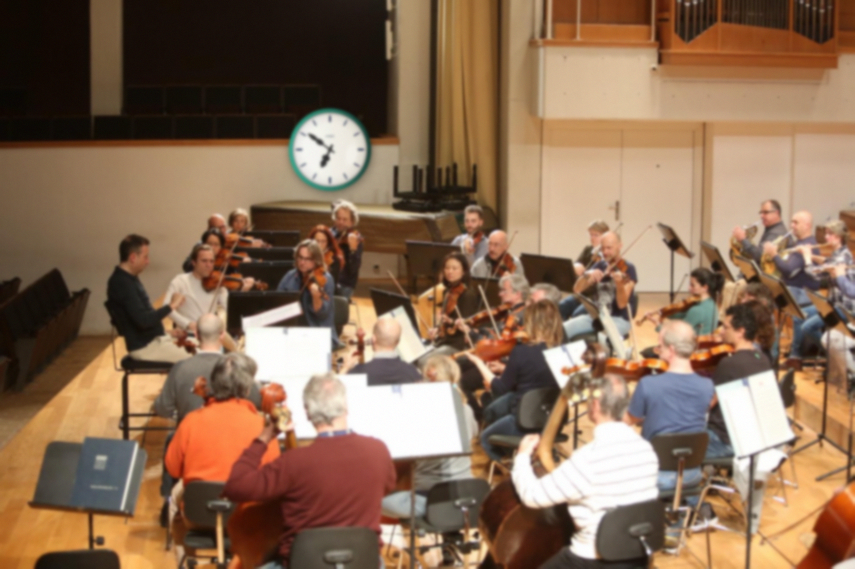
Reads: **6:51**
